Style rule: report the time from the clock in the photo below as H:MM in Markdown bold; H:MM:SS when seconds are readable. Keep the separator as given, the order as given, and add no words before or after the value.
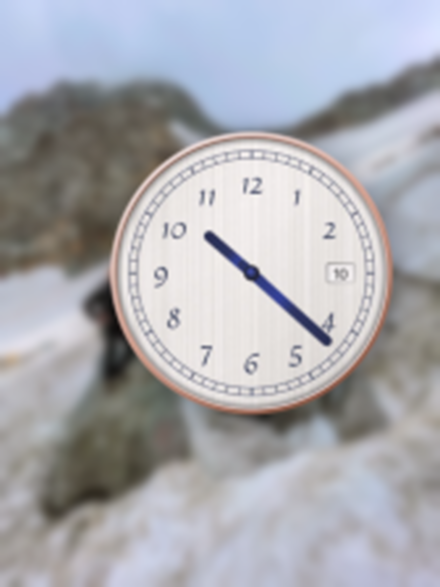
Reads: **10:22**
